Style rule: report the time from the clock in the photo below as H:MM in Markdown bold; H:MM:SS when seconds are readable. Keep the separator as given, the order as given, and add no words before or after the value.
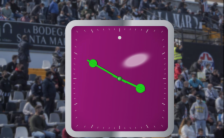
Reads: **3:50**
